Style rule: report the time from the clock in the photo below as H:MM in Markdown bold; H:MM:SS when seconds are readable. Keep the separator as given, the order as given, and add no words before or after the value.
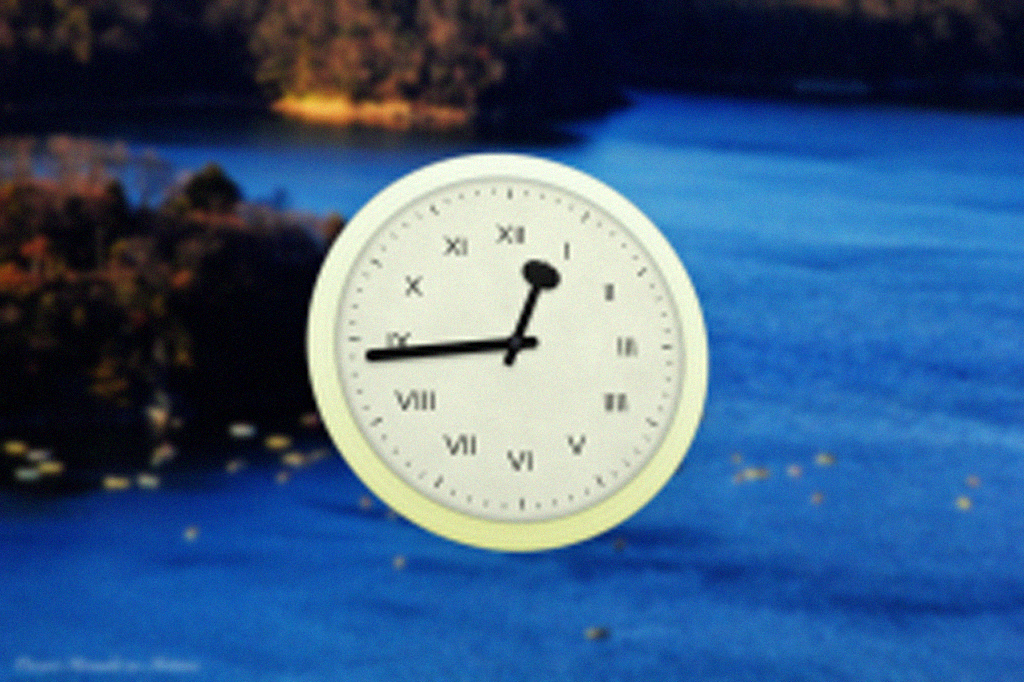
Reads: **12:44**
